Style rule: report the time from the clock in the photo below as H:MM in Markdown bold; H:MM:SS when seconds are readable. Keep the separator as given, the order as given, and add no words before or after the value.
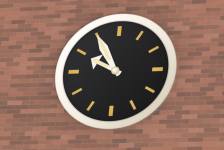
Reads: **9:55**
